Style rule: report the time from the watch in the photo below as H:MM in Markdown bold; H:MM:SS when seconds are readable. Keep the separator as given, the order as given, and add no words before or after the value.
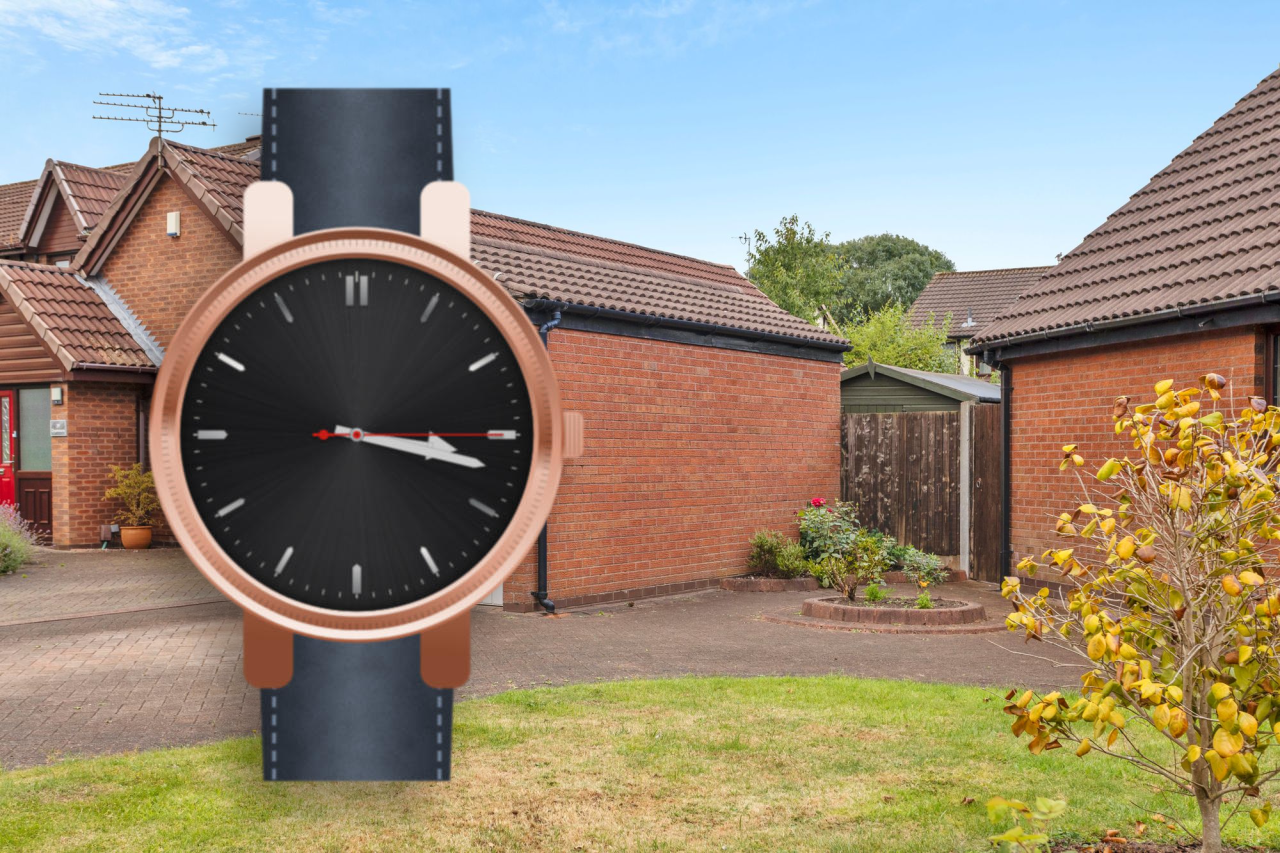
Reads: **3:17:15**
